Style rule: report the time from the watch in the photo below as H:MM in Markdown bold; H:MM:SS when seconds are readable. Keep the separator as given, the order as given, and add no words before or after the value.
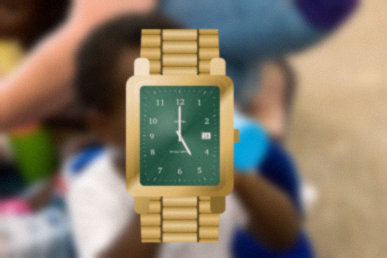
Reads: **5:00**
